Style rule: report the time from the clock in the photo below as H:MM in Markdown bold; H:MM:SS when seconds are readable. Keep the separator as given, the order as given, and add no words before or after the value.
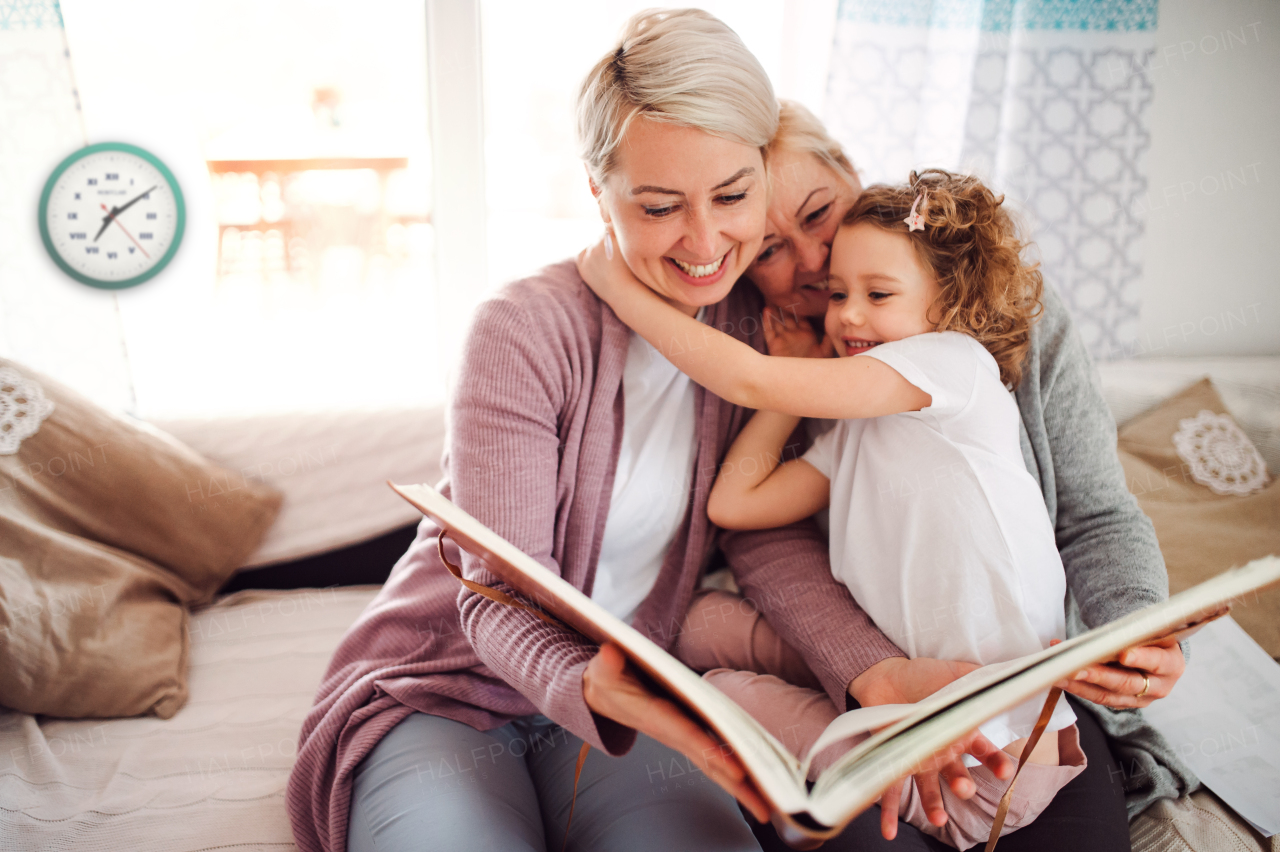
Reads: **7:09:23**
